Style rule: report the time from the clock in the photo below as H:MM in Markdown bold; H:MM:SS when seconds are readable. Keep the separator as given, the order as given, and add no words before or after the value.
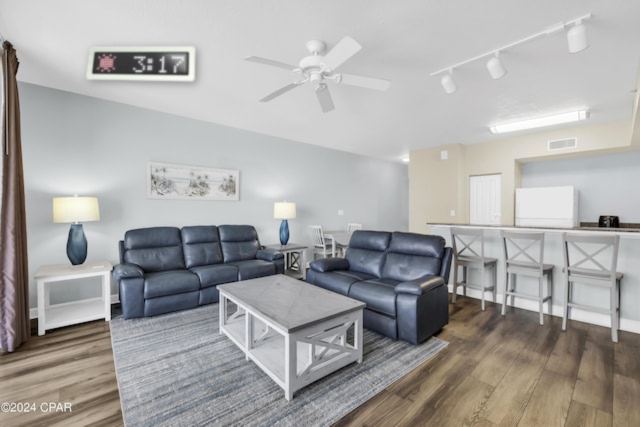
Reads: **3:17**
